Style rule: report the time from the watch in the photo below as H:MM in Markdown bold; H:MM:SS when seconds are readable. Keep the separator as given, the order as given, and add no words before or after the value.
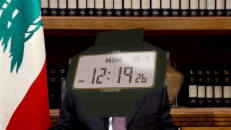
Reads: **12:19**
